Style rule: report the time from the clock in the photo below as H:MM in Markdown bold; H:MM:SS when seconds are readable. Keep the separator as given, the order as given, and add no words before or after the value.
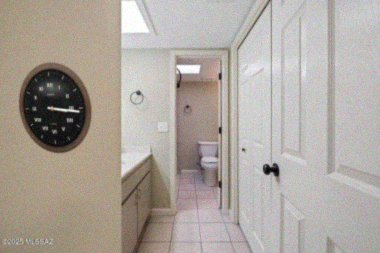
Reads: **3:16**
